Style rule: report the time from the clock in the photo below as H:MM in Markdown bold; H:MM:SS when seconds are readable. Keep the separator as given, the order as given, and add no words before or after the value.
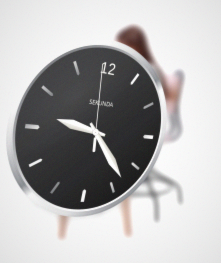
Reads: **9:22:59**
